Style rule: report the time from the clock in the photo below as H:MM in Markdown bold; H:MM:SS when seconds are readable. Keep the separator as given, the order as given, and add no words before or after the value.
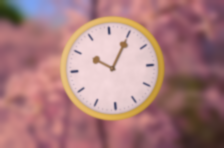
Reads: **10:05**
